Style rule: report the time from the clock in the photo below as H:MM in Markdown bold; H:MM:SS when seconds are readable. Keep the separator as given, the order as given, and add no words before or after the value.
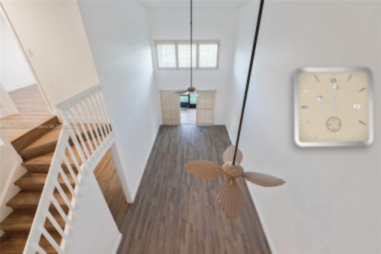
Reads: **10:01**
